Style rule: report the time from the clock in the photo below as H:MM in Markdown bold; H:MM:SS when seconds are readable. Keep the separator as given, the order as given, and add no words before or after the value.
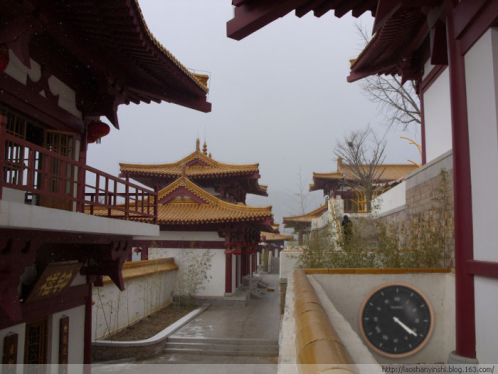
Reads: **4:21**
